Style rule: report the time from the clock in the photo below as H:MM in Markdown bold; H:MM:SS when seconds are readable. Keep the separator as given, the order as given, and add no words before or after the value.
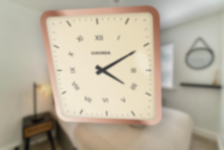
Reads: **4:10**
